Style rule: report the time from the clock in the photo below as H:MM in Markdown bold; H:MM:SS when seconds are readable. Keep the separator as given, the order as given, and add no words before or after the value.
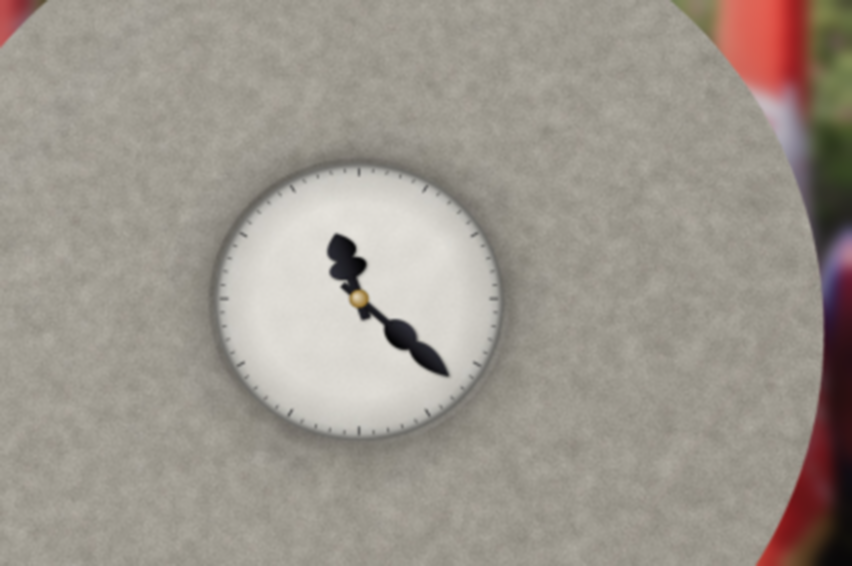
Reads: **11:22**
